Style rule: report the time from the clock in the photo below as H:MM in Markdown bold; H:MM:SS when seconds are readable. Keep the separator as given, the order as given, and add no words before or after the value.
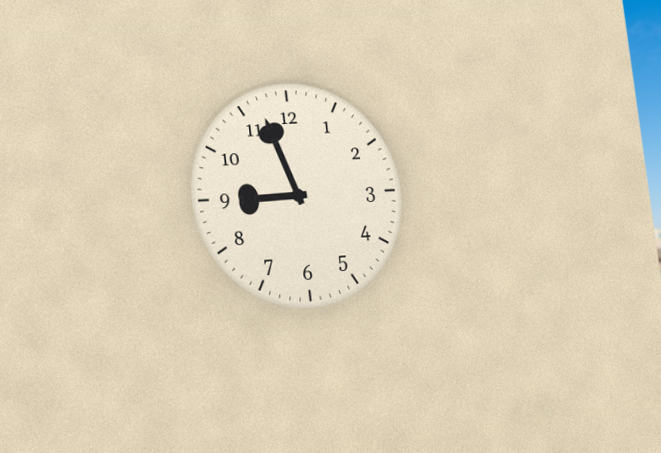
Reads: **8:57**
